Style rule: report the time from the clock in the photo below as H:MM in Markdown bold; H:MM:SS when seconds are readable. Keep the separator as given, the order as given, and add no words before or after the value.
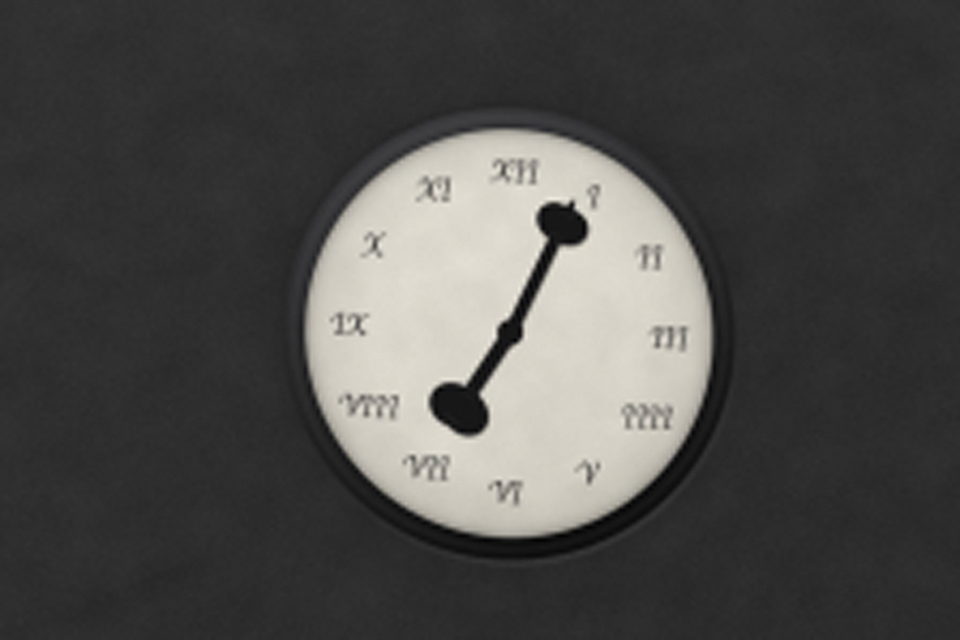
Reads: **7:04**
